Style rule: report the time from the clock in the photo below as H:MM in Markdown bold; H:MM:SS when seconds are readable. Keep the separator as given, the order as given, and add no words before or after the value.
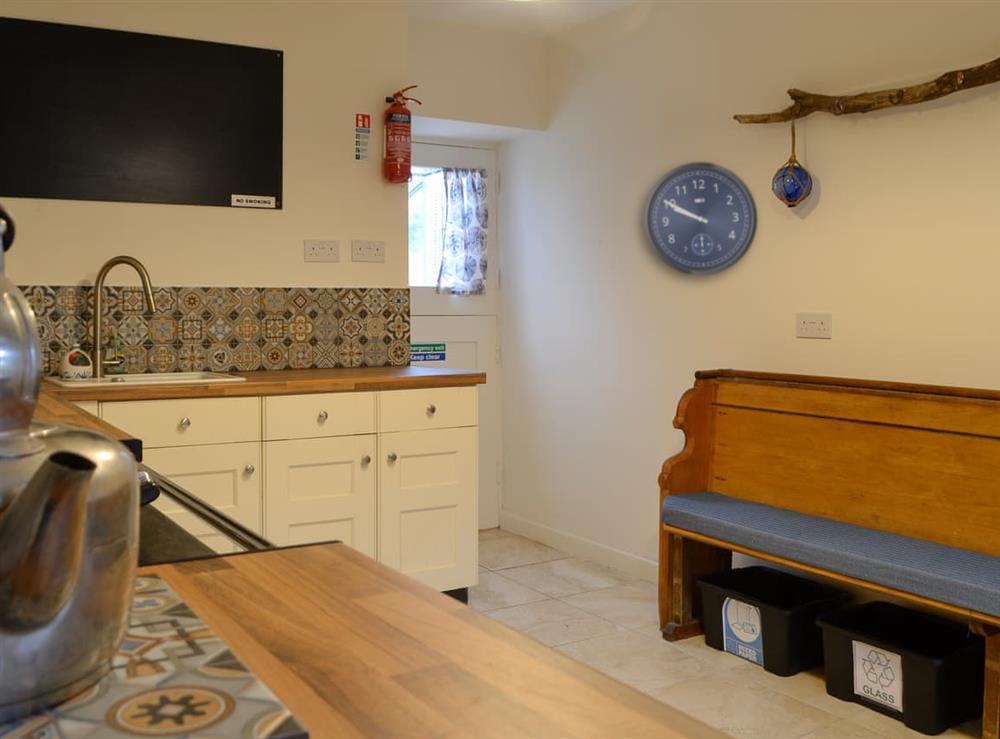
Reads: **9:50**
